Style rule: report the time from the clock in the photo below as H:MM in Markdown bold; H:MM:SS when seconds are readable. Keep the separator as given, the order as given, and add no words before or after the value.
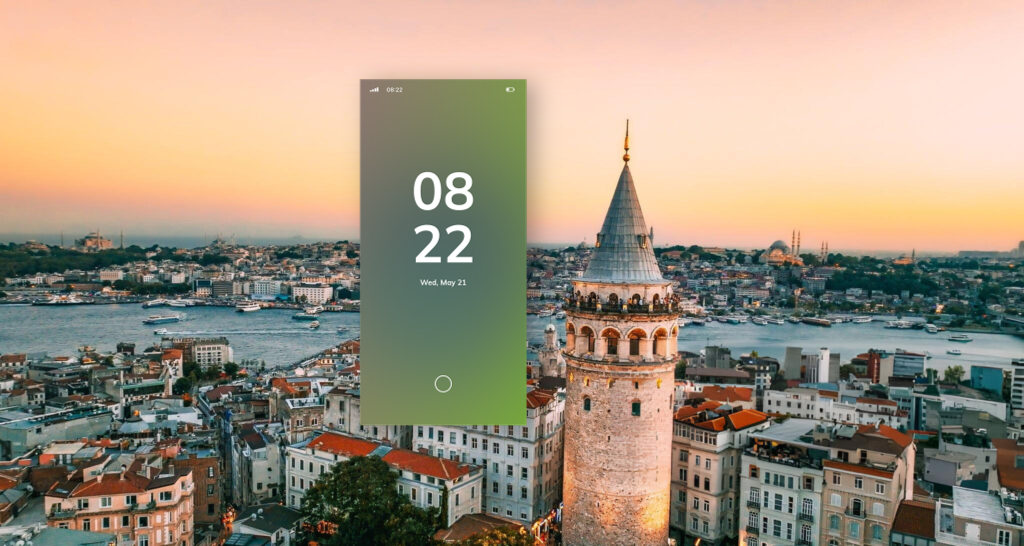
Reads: **8:22**
